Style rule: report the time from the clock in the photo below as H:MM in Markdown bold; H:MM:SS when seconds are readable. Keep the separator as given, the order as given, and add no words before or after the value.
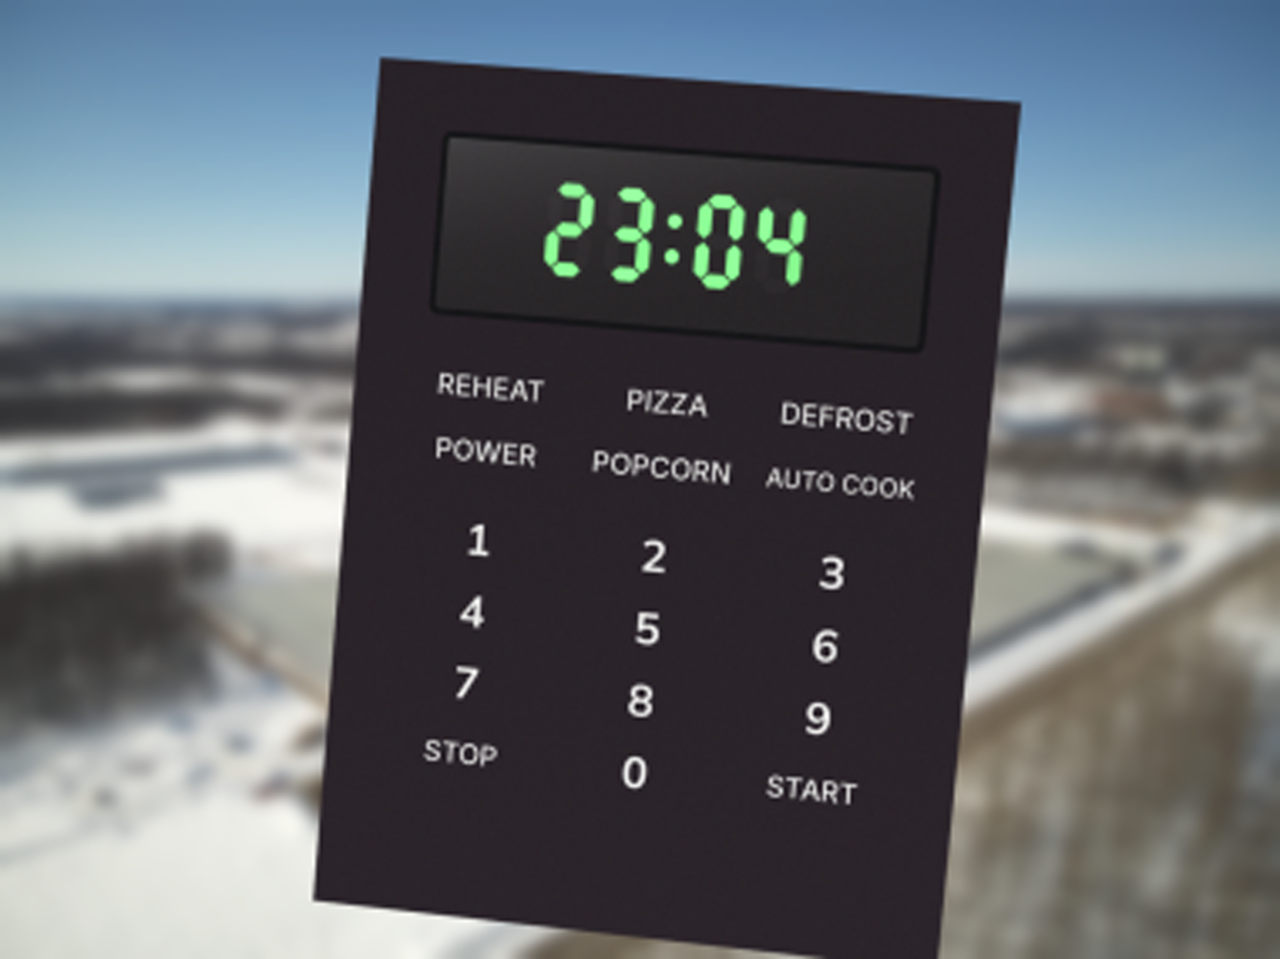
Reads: **23:04**
